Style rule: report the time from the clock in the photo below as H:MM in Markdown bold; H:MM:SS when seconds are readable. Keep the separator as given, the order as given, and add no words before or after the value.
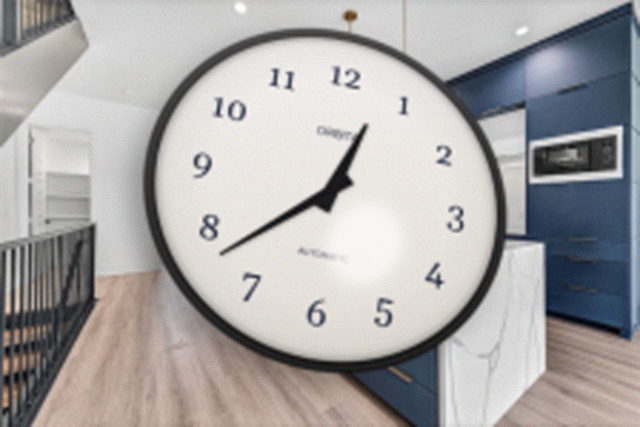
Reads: **12:38**
